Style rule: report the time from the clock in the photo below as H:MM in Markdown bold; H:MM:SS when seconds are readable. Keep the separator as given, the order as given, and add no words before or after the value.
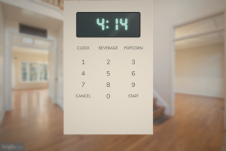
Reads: **4:14**
